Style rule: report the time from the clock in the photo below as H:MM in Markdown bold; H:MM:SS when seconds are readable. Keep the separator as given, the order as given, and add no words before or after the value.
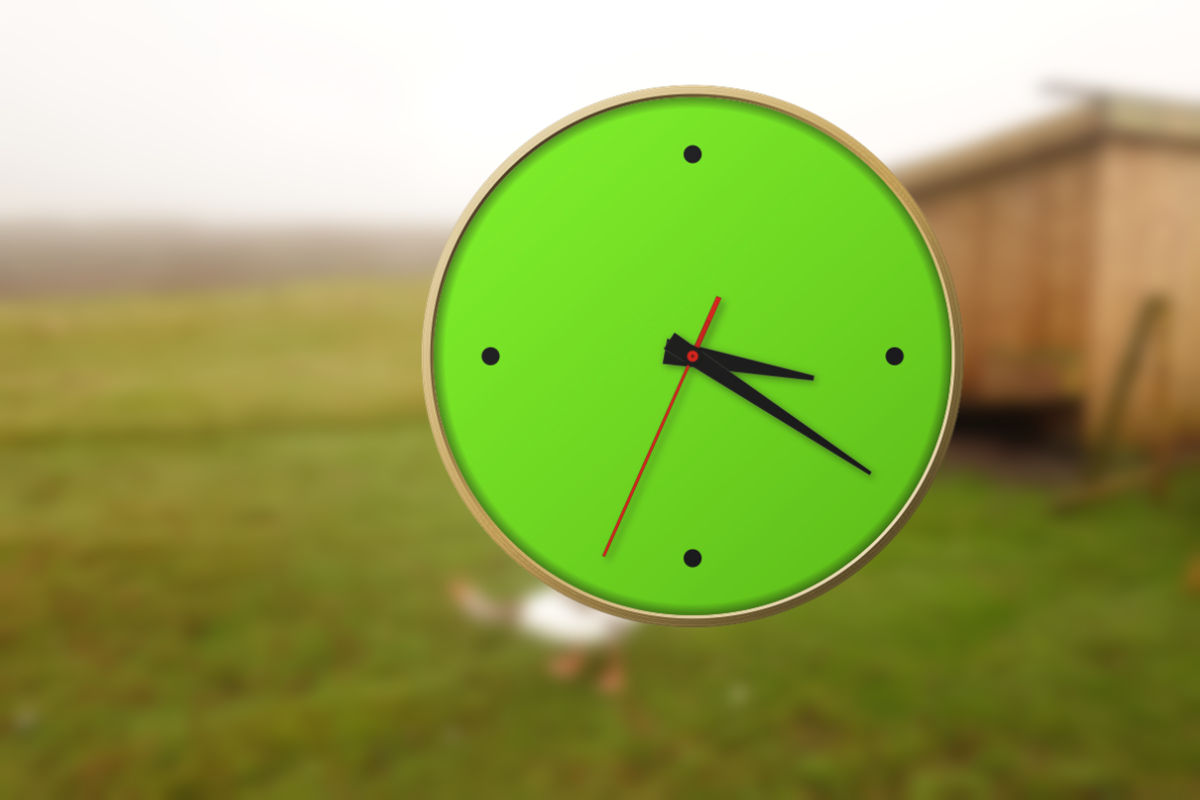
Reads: **3:20:34**
